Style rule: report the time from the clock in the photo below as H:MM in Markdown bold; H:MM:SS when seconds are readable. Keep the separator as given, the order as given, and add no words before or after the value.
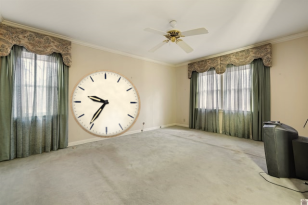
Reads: **9:36**
